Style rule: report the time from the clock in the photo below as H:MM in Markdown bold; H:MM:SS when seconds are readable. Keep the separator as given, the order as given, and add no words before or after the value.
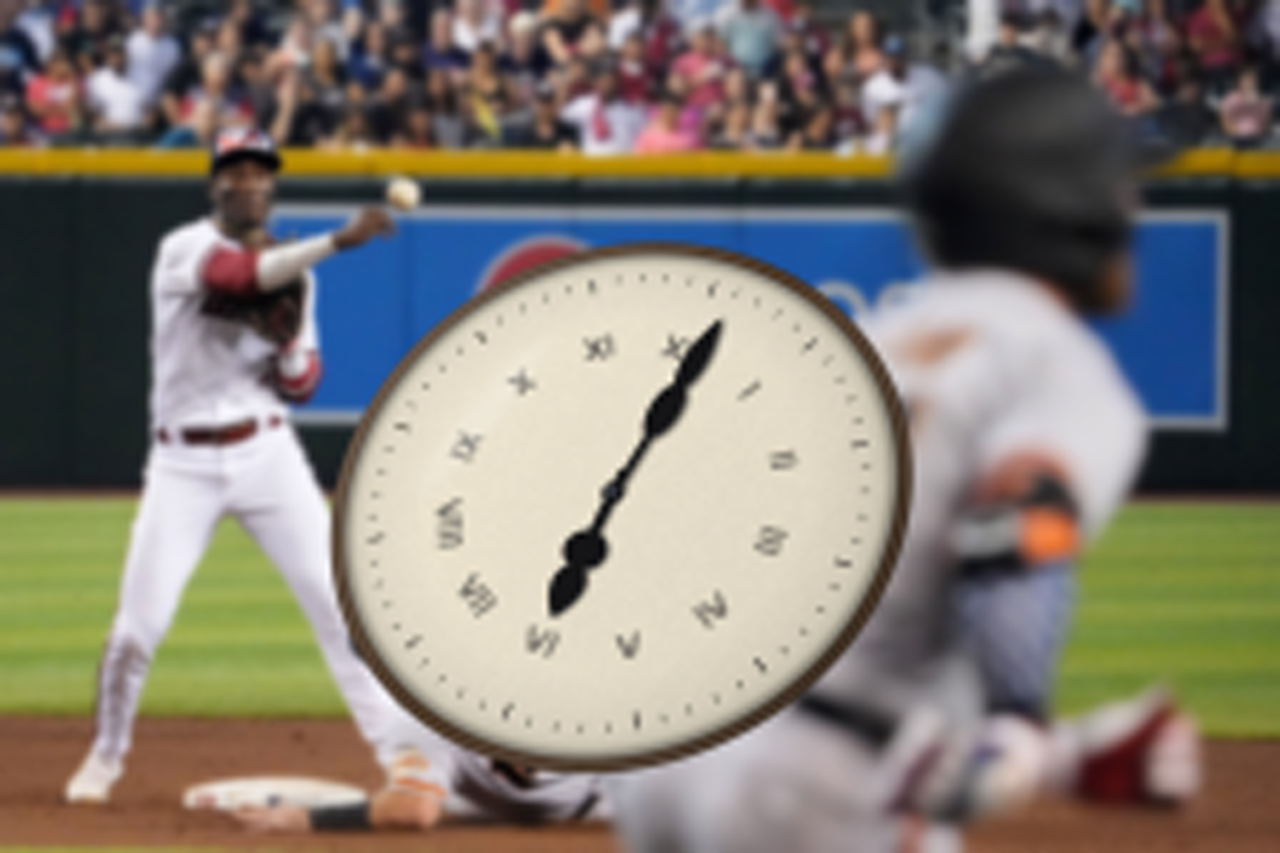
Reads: **6:01**
